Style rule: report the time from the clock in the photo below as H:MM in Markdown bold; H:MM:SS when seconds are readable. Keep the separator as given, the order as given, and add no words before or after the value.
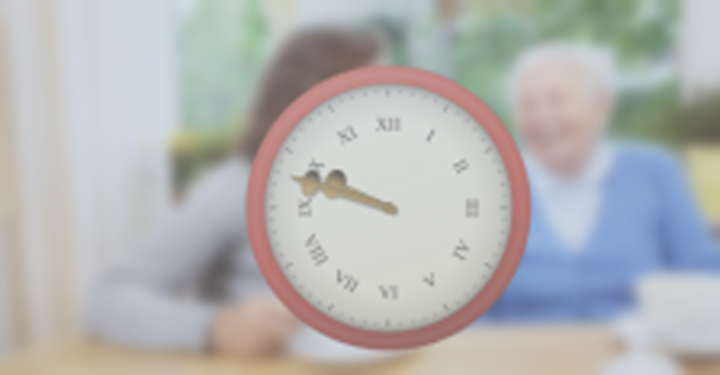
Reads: **9:48**
